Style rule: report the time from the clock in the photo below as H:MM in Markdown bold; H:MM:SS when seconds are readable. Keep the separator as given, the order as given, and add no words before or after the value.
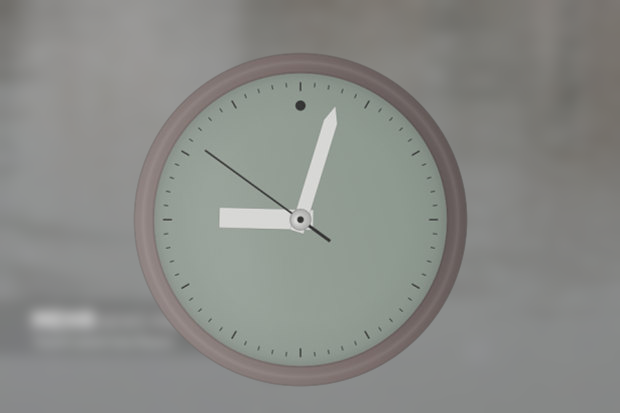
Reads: **9:02:51**
